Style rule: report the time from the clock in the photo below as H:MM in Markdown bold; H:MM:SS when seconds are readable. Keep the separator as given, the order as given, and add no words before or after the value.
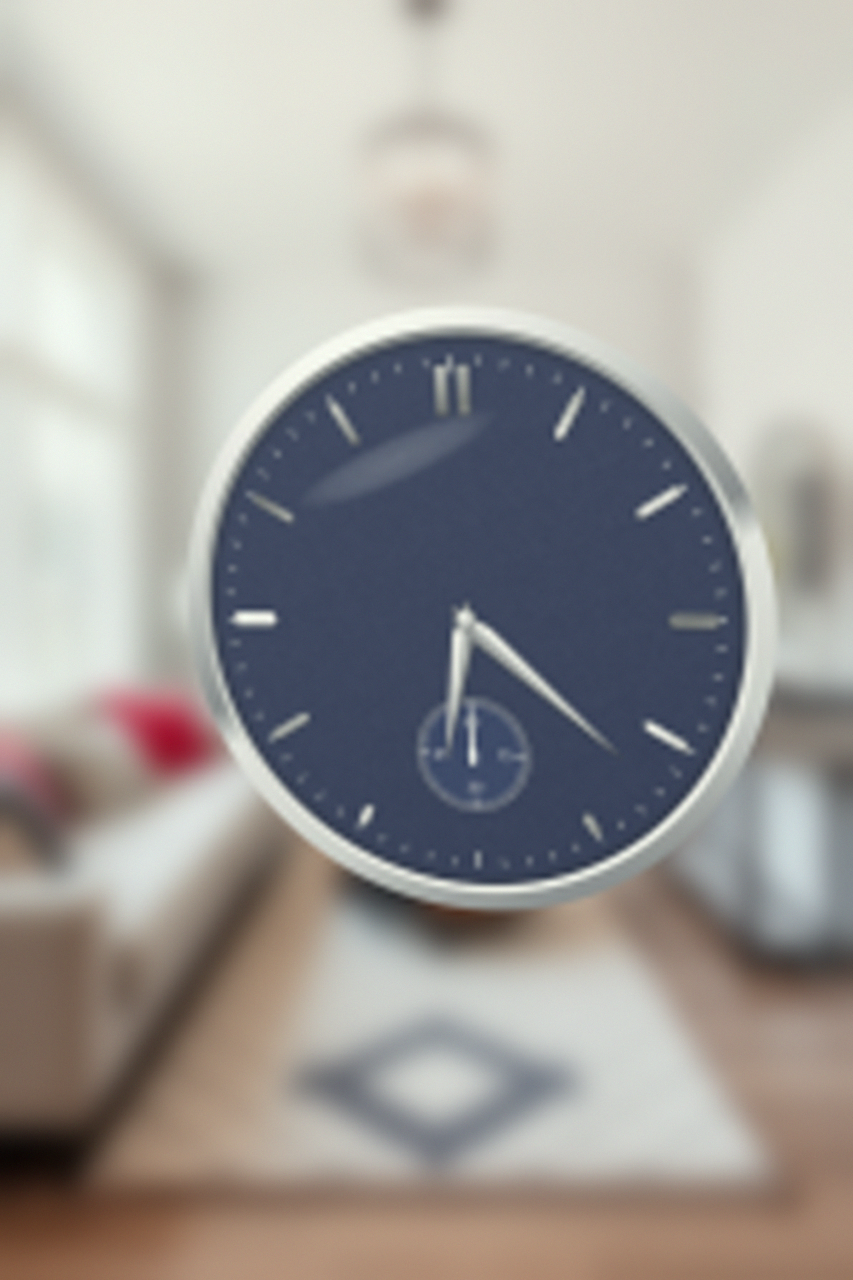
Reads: **6:22**
